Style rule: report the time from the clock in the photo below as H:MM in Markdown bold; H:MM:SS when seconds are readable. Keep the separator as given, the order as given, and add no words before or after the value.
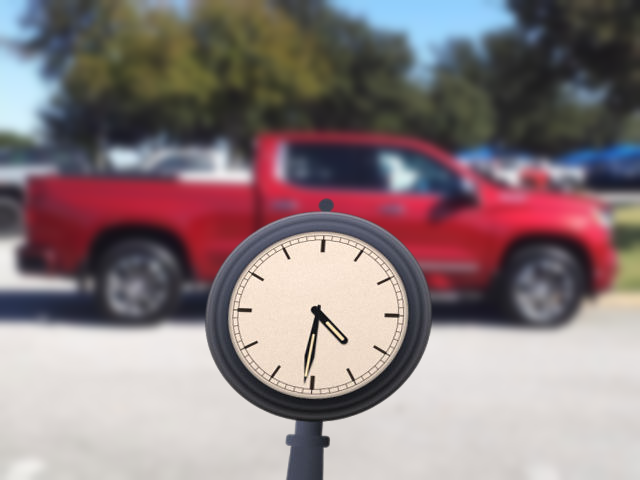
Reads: **4:31**
